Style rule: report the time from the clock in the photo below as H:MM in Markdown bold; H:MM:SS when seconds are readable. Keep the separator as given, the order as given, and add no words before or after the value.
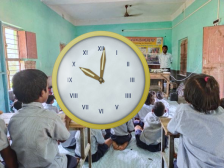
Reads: **10:01**
